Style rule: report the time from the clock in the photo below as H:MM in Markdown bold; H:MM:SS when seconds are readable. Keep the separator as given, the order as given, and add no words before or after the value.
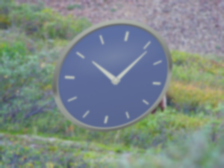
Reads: **10:06**
